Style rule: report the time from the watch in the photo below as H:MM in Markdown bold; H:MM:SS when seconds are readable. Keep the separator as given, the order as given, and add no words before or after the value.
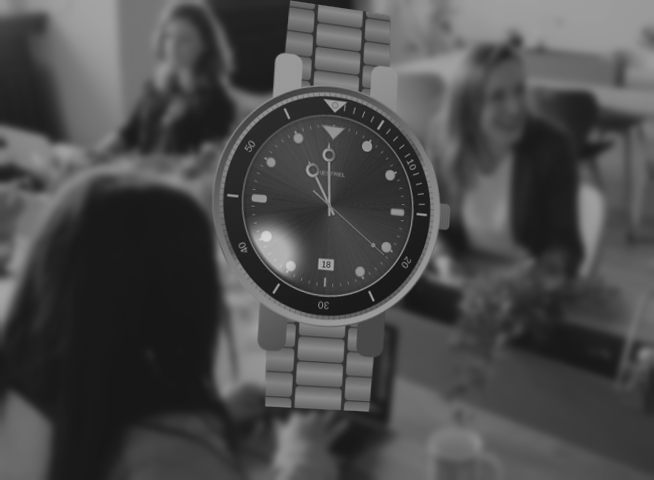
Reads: **10:59:21**
